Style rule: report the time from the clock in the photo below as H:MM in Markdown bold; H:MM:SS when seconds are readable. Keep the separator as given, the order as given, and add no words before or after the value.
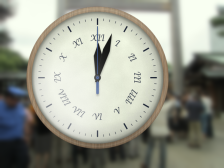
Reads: **12:03:00**
